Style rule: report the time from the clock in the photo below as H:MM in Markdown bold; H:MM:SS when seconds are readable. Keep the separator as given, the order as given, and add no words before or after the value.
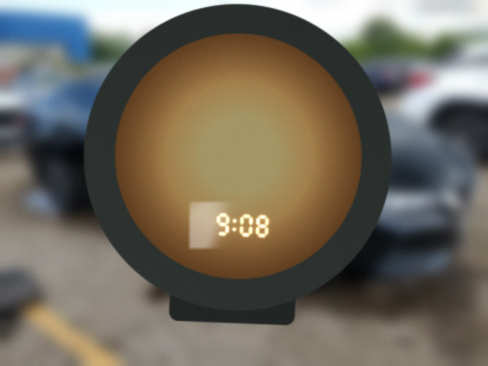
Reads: **9:08**
